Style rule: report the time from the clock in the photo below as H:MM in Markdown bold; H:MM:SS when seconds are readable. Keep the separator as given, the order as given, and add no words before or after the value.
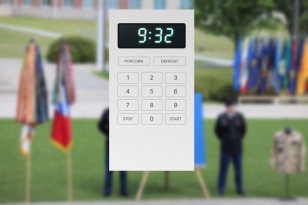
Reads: **9:32**
